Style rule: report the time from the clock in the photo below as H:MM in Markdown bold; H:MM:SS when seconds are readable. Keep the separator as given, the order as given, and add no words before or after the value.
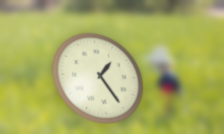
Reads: **1:25**
